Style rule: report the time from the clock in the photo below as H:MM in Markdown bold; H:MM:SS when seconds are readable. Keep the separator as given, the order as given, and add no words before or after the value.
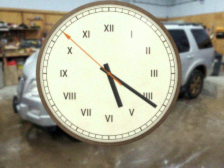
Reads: **5:20:52**
